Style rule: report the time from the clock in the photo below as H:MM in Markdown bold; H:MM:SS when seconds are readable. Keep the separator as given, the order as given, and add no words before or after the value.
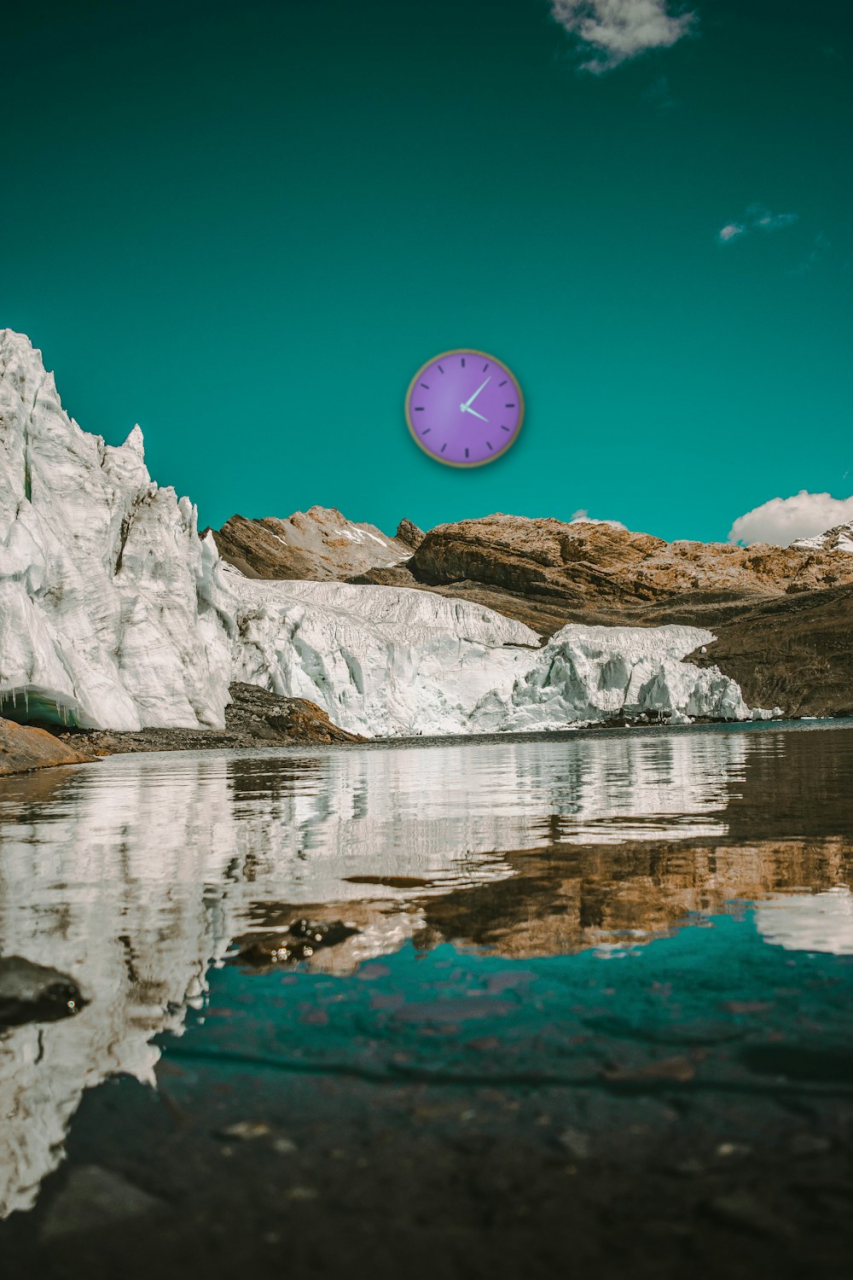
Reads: **4:07**
